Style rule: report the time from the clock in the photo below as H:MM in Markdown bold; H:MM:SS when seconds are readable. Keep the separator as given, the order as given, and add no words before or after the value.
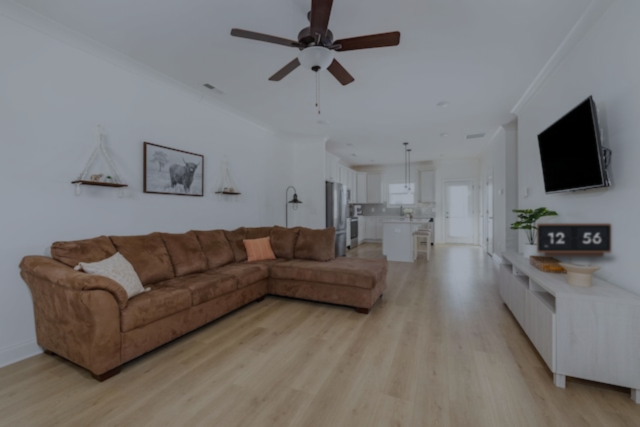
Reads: **12:56**
